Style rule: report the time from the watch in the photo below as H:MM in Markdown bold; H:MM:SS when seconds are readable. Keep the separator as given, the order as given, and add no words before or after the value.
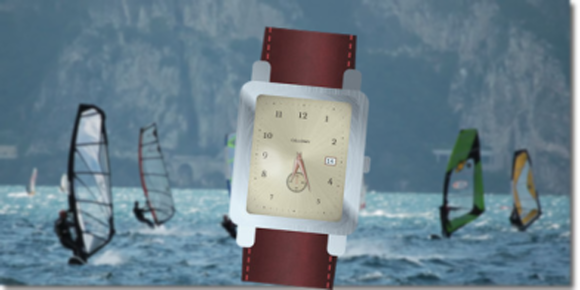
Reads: **6:26**
